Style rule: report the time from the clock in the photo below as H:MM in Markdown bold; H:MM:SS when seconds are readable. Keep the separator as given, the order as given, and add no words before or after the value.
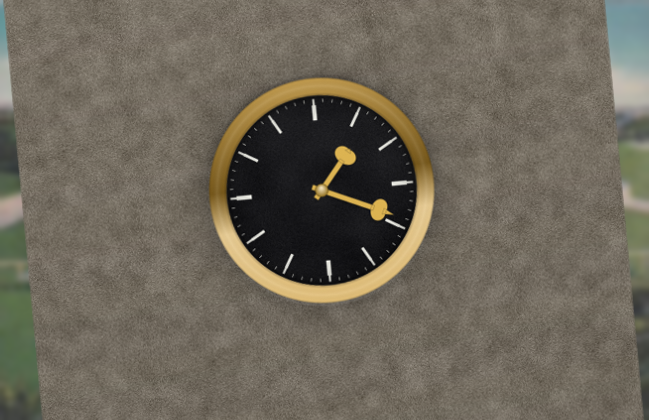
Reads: **1:19**
